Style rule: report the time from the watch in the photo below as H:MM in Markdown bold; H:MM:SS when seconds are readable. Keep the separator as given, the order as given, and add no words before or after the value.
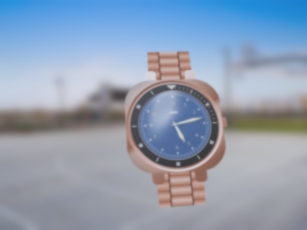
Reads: **5:13**
